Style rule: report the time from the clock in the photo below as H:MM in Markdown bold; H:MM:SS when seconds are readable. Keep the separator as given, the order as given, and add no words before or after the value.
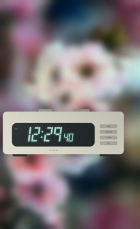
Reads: **12:29:40**
